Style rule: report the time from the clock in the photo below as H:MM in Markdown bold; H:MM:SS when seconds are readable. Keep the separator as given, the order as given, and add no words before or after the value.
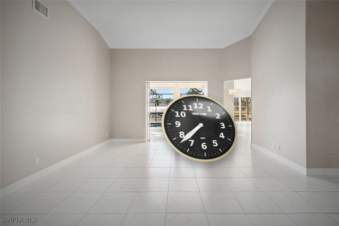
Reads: **7:38**
